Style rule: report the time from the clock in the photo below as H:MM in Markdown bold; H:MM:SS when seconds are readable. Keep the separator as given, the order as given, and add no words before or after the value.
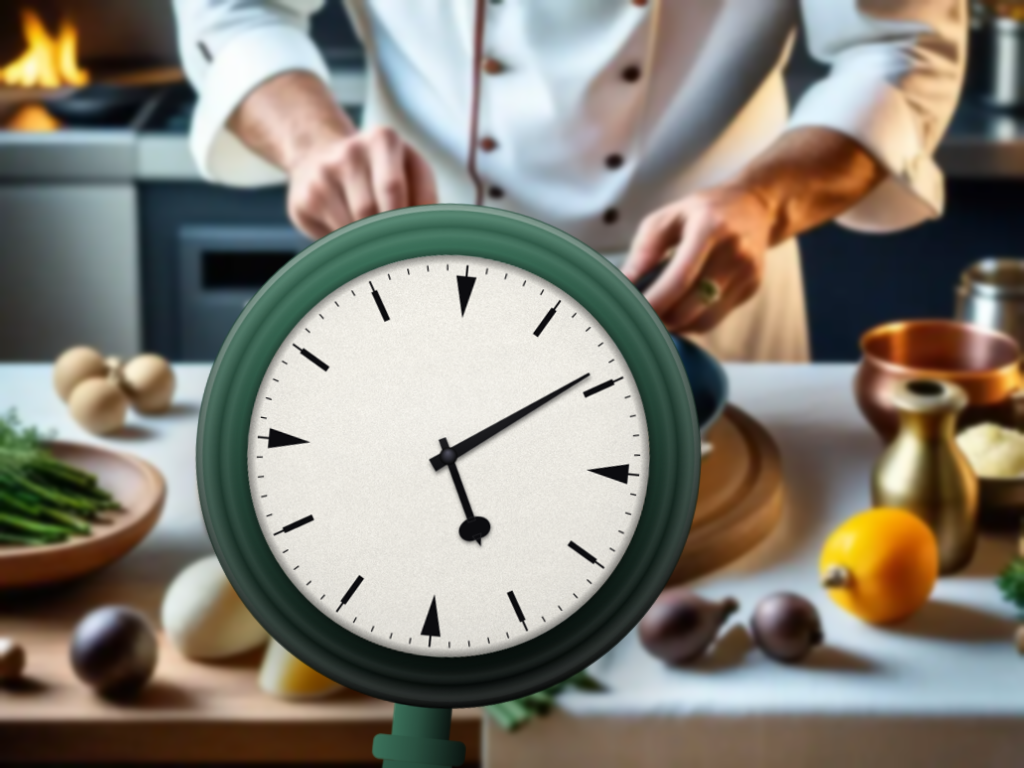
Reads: **5:09**
